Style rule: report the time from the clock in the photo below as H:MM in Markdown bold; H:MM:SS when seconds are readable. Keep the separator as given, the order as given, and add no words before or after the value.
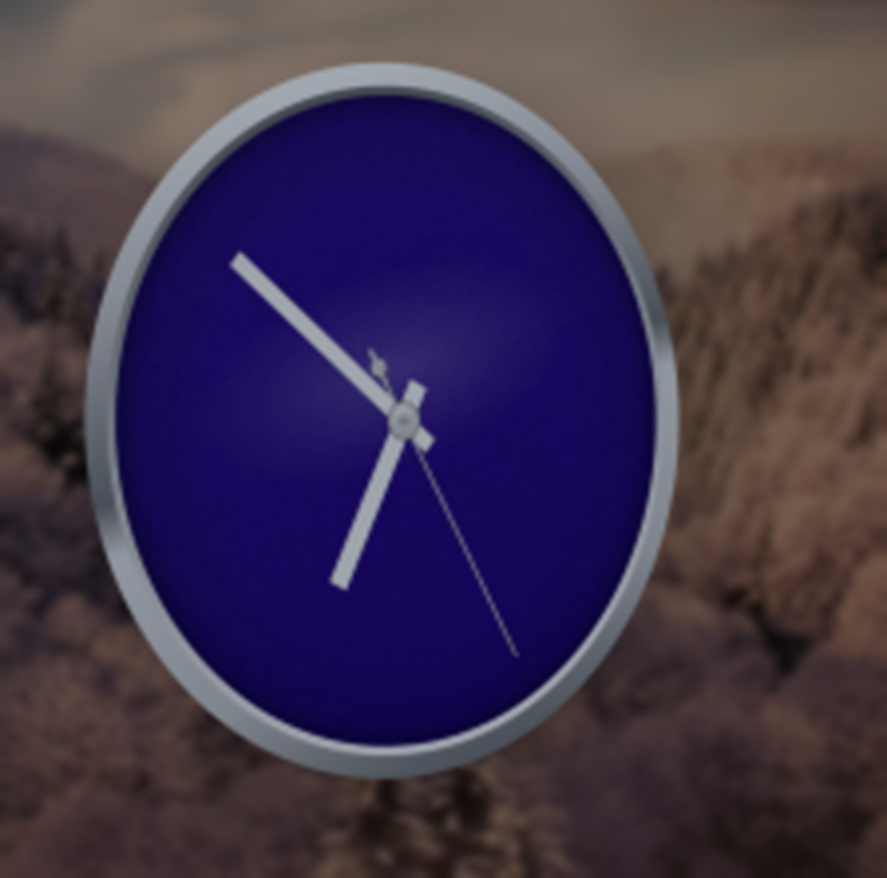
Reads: **6:51:25**
